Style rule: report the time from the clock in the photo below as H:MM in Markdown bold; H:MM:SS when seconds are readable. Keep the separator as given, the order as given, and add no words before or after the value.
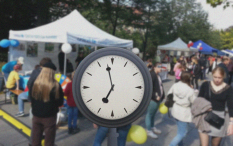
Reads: **6:58**
